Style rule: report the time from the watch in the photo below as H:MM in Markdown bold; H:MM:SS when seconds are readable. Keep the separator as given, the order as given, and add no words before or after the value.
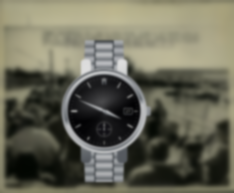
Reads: **3:49**
